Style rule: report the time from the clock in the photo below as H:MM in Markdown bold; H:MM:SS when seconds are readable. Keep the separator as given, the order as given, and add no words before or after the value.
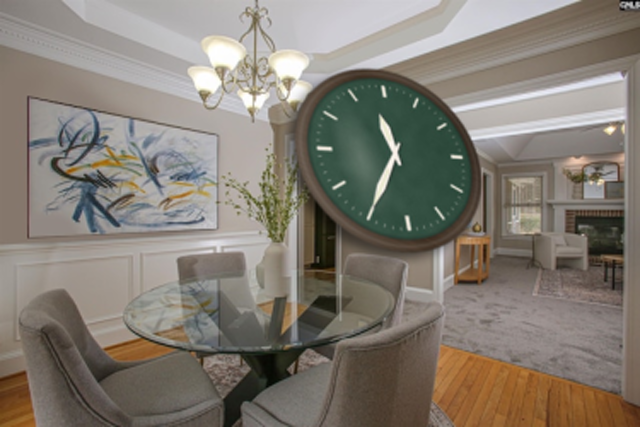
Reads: **11:35**
